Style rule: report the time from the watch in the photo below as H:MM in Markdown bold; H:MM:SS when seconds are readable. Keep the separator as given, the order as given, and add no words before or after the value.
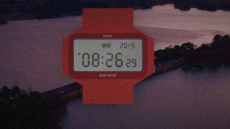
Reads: **8:26:29**
